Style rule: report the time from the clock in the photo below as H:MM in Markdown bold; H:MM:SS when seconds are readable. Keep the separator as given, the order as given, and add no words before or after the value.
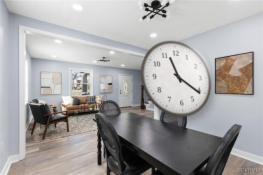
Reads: **11:21**
